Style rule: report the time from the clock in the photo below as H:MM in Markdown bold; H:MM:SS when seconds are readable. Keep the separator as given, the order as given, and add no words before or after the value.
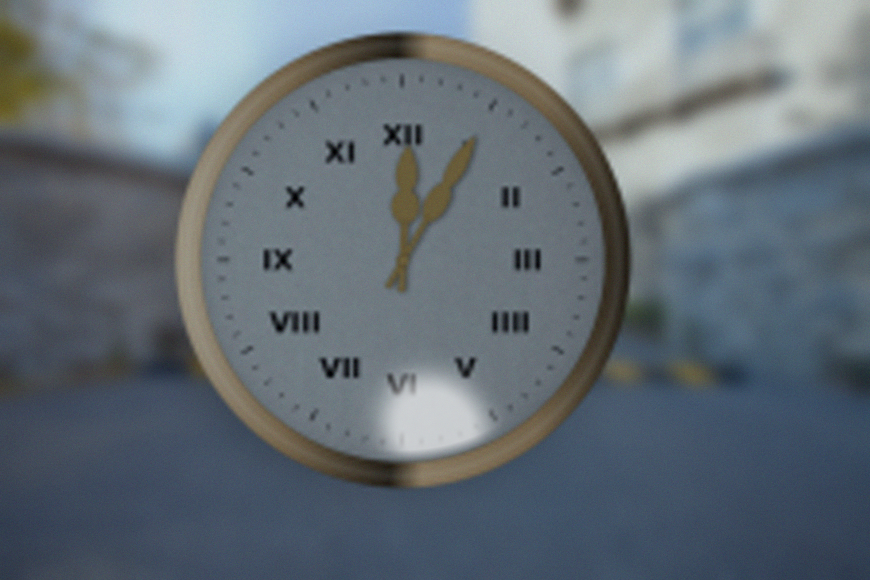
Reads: **12:05**
